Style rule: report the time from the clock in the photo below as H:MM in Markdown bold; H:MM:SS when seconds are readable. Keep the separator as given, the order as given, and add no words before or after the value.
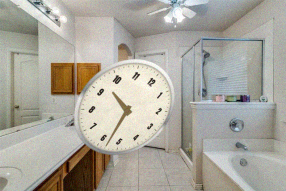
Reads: **9:28**
